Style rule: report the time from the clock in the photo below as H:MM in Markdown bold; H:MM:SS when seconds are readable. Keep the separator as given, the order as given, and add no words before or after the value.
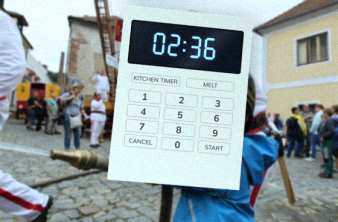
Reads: **2:36**
